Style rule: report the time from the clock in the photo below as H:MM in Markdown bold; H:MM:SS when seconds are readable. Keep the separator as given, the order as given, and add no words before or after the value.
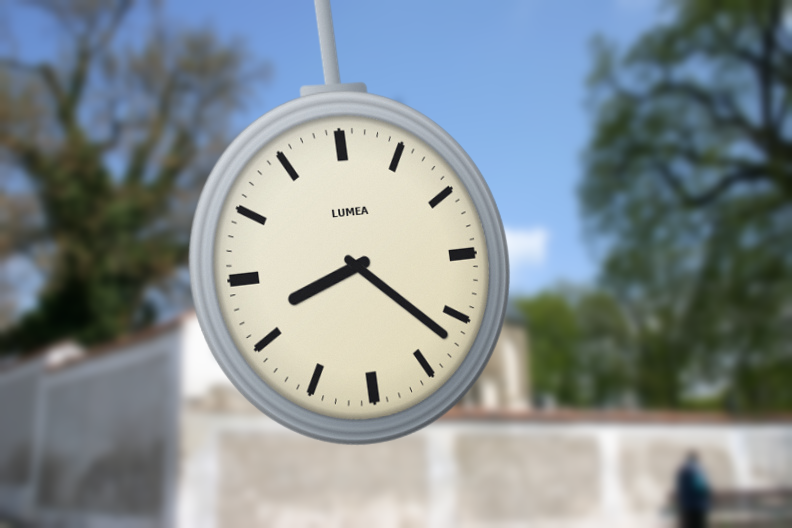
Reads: **8:22**
